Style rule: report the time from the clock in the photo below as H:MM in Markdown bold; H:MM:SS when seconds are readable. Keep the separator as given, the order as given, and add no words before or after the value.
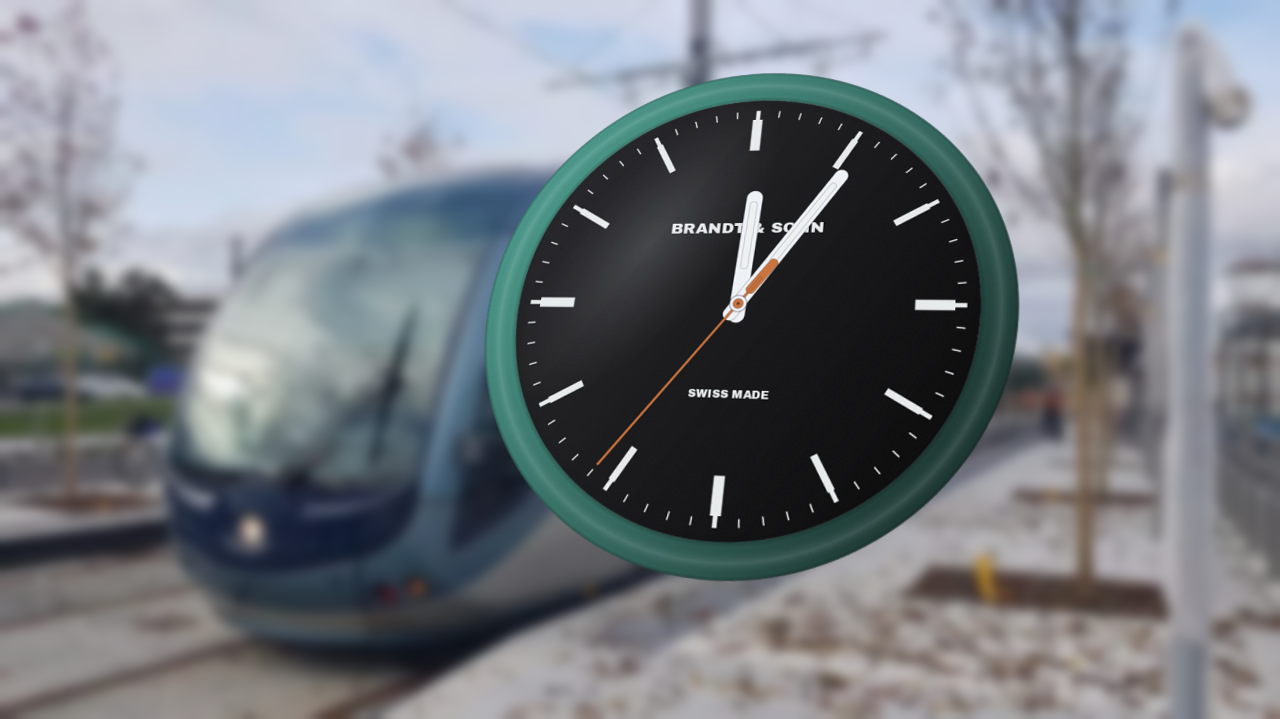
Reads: **12:05:36**
